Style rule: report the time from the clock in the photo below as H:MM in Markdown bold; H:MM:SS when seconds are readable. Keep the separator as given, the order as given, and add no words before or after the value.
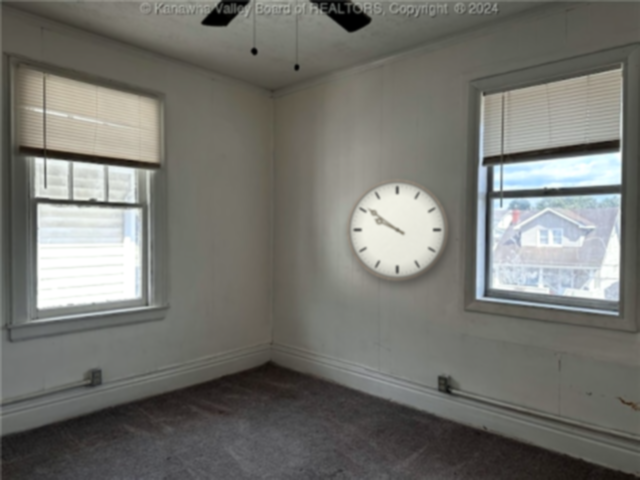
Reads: **9:51**
